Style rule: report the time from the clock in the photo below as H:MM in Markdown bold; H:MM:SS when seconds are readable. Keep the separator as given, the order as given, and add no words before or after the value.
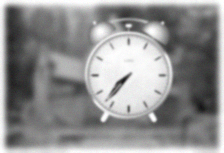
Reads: **7:37**
